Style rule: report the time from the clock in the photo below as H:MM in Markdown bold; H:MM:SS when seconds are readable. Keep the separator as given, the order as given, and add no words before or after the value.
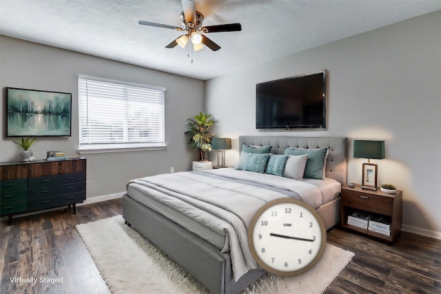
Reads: **9:16**
